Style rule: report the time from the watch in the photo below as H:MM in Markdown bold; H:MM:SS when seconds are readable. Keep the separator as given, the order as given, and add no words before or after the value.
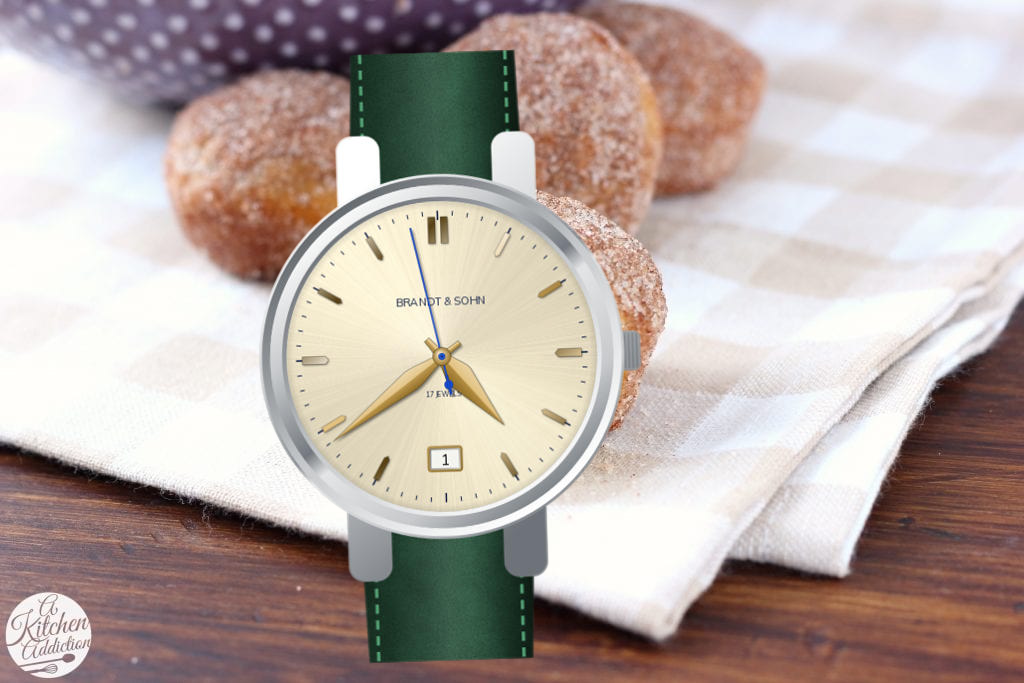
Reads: **4:38:58**
